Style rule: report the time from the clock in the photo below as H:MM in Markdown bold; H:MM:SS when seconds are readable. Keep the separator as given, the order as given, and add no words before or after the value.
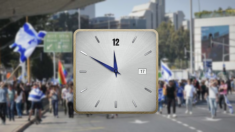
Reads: **11:50**
